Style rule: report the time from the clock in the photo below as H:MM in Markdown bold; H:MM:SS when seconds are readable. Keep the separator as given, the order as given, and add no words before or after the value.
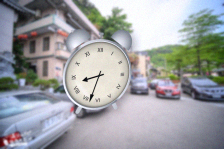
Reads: **8:33**
